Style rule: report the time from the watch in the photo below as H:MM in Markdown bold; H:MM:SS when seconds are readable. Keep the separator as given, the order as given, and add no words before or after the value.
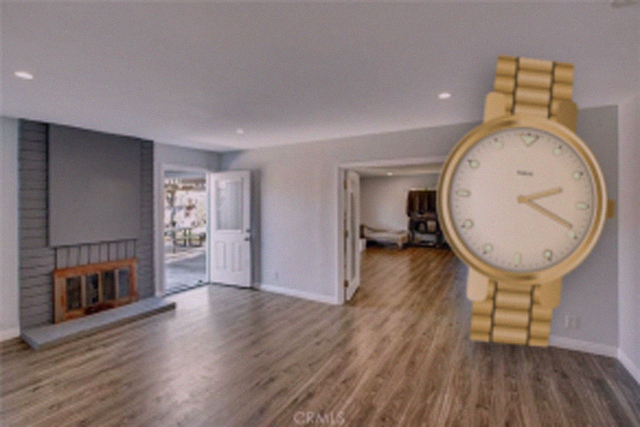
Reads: **2:19**
